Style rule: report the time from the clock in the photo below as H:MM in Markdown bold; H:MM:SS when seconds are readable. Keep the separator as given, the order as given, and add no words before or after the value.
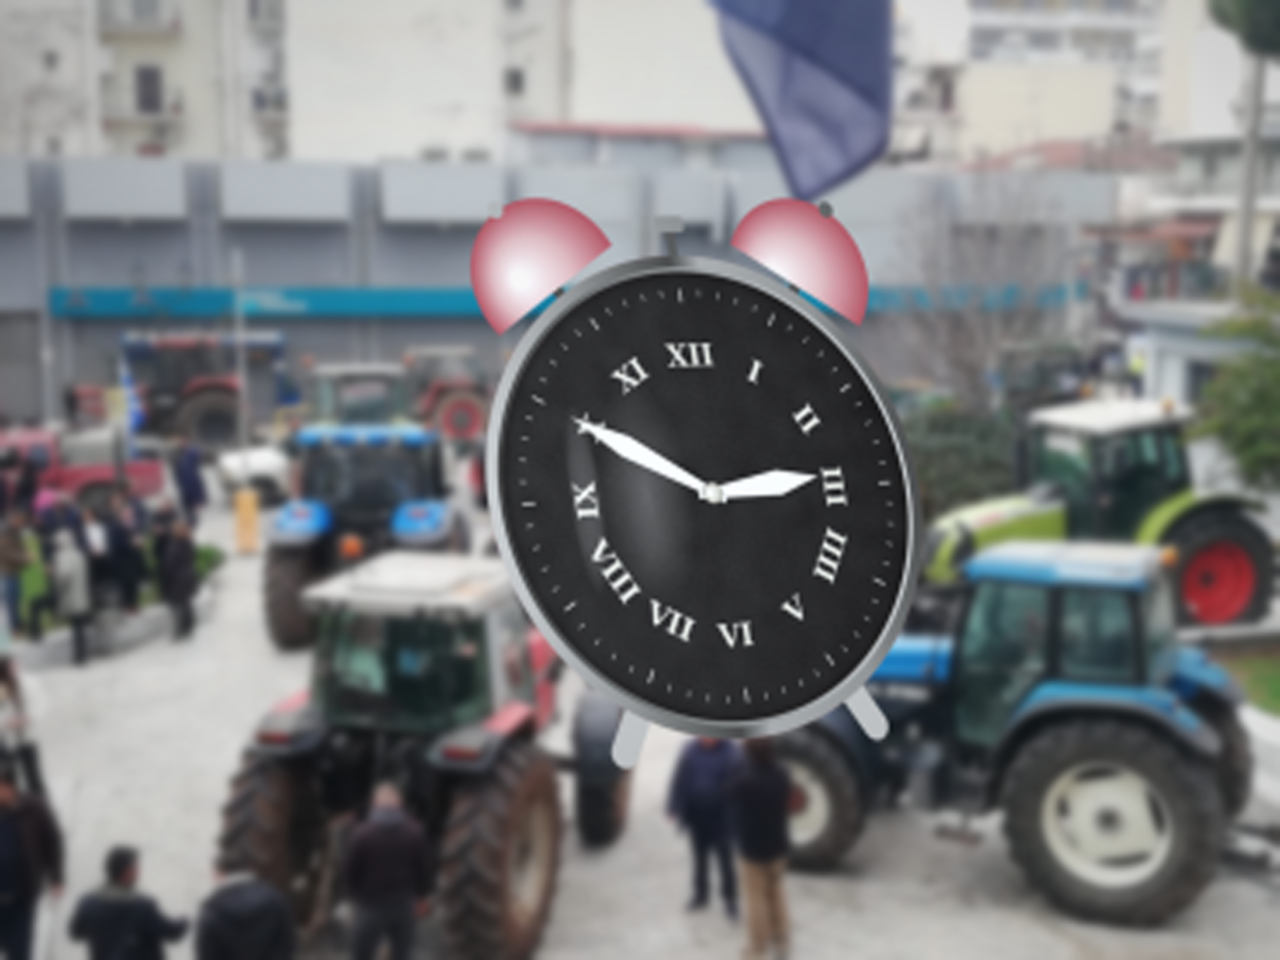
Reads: **2:50**
